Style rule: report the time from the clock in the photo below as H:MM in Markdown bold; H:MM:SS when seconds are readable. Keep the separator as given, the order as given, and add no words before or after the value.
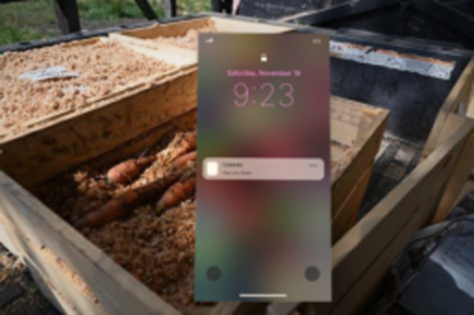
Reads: **9:23**
